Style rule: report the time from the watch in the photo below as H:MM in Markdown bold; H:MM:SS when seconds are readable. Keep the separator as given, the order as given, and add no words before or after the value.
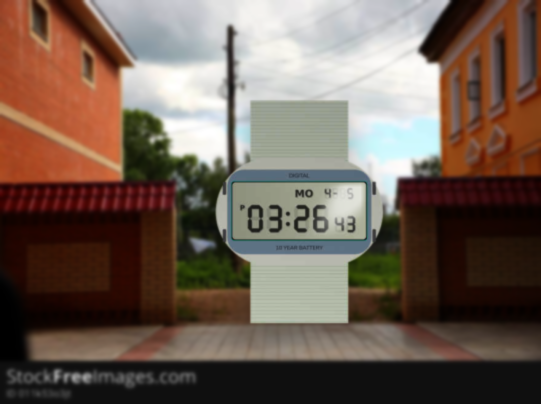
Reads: **3:26:43**
